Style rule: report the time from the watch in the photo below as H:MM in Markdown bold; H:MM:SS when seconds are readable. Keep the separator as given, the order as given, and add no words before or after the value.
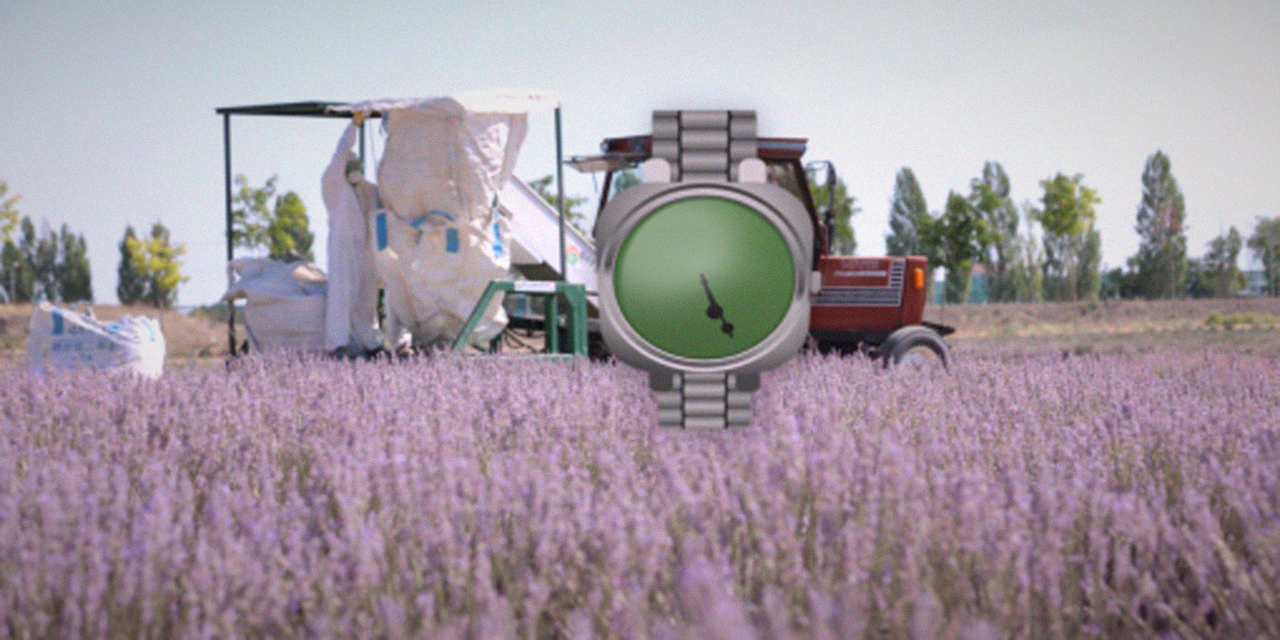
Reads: **5:26**
